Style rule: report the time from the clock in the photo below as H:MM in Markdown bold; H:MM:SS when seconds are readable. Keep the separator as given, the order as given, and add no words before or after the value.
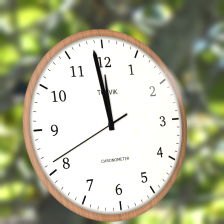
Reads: **11:58:41**
